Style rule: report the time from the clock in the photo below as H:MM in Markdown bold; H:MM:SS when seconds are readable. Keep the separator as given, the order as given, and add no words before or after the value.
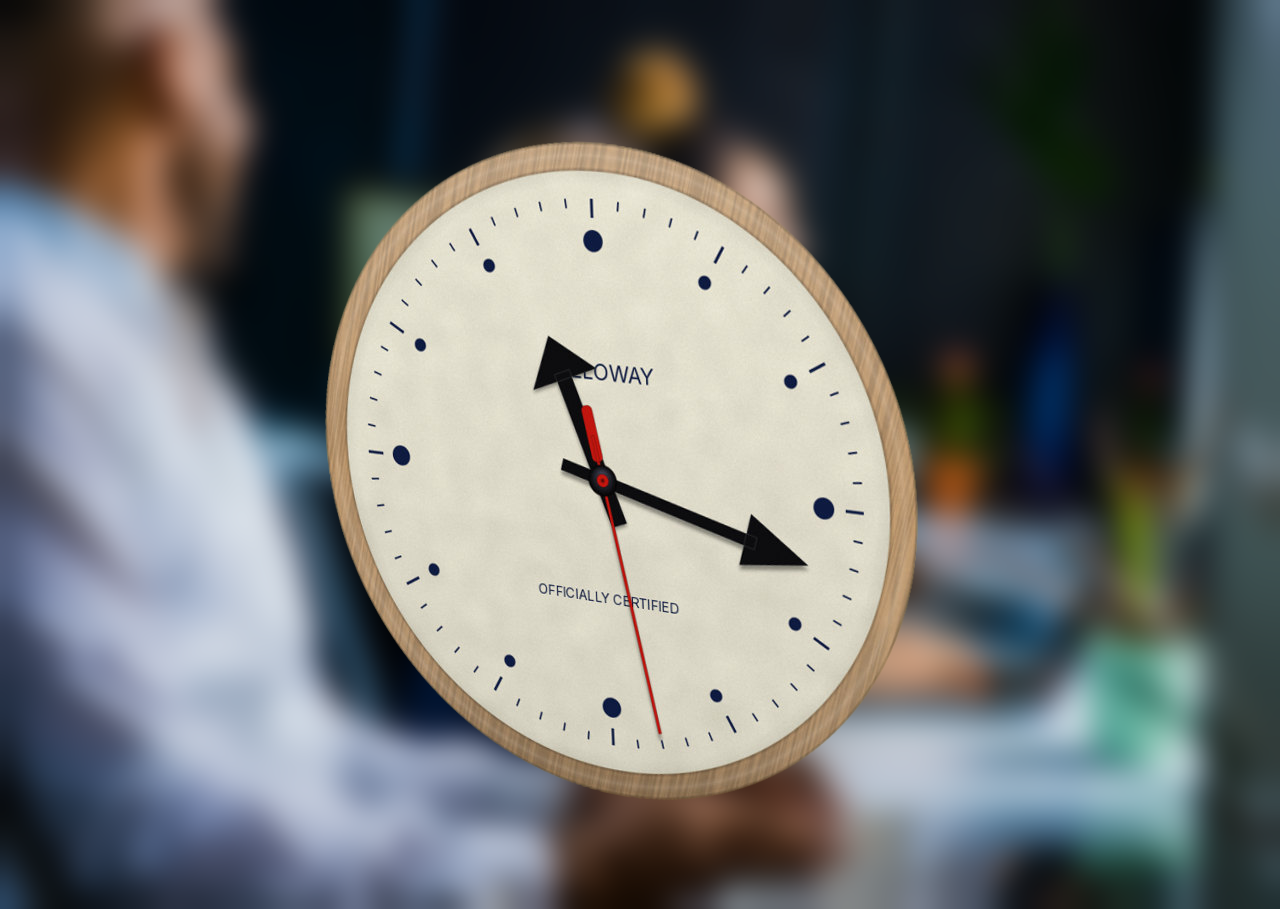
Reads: **11:17:28**
